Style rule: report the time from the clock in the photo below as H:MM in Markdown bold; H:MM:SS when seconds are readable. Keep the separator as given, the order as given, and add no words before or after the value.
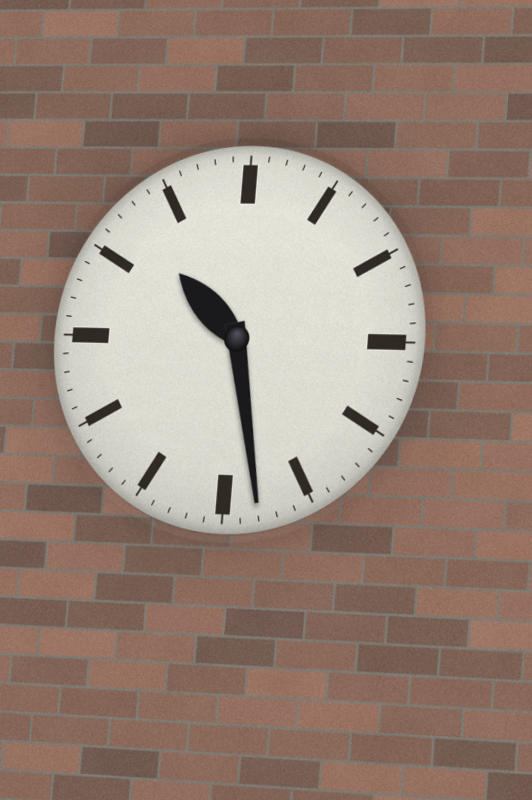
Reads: **10:28**
